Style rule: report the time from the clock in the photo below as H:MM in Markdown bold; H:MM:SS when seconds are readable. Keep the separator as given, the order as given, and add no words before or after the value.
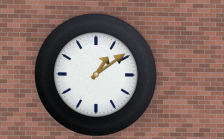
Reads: **1:09**
